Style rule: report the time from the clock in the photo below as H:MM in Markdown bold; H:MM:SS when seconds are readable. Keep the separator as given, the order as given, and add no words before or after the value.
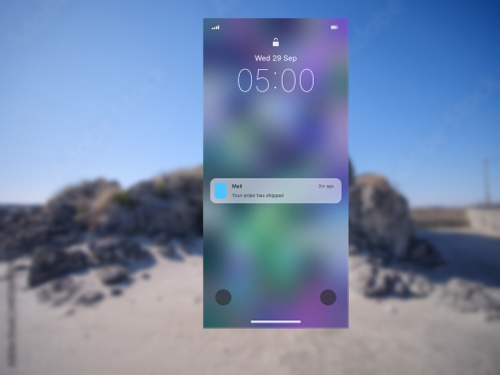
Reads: **5:00**
